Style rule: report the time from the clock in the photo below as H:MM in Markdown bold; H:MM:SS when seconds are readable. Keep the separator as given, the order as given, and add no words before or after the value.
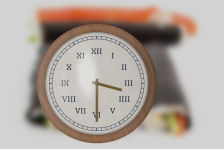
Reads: **3:30**
